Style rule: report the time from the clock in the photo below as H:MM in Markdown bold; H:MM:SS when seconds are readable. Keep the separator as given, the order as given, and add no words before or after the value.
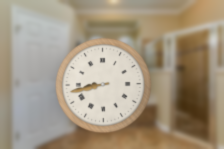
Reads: **8:43**
